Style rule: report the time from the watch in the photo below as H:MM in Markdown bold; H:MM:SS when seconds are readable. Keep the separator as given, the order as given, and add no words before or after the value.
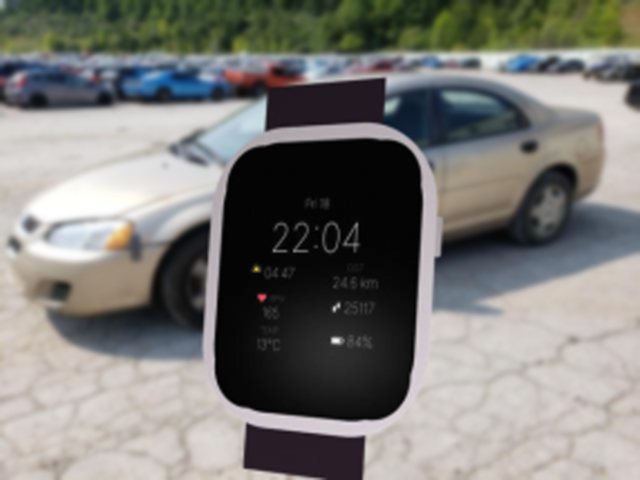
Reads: **22:04**
